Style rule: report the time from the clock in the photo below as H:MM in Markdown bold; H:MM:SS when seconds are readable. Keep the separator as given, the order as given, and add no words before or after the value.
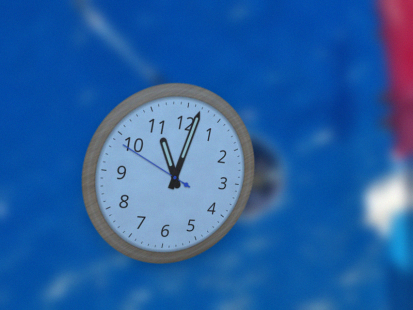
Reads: **11:01:49**
